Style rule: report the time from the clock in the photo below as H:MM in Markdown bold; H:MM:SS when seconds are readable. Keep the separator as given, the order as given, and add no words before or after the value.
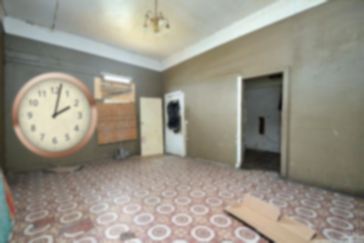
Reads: **2:02**
